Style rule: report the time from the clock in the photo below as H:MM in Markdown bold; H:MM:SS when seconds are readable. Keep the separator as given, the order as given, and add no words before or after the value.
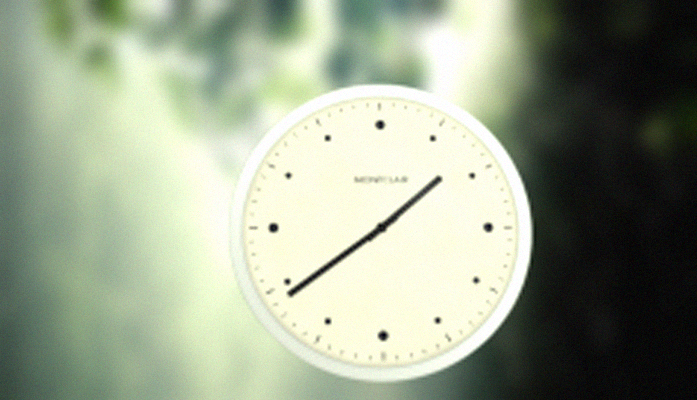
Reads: **1:39**
